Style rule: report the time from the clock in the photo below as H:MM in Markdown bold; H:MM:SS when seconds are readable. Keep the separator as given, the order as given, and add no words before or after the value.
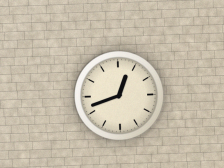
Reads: **12:42**
